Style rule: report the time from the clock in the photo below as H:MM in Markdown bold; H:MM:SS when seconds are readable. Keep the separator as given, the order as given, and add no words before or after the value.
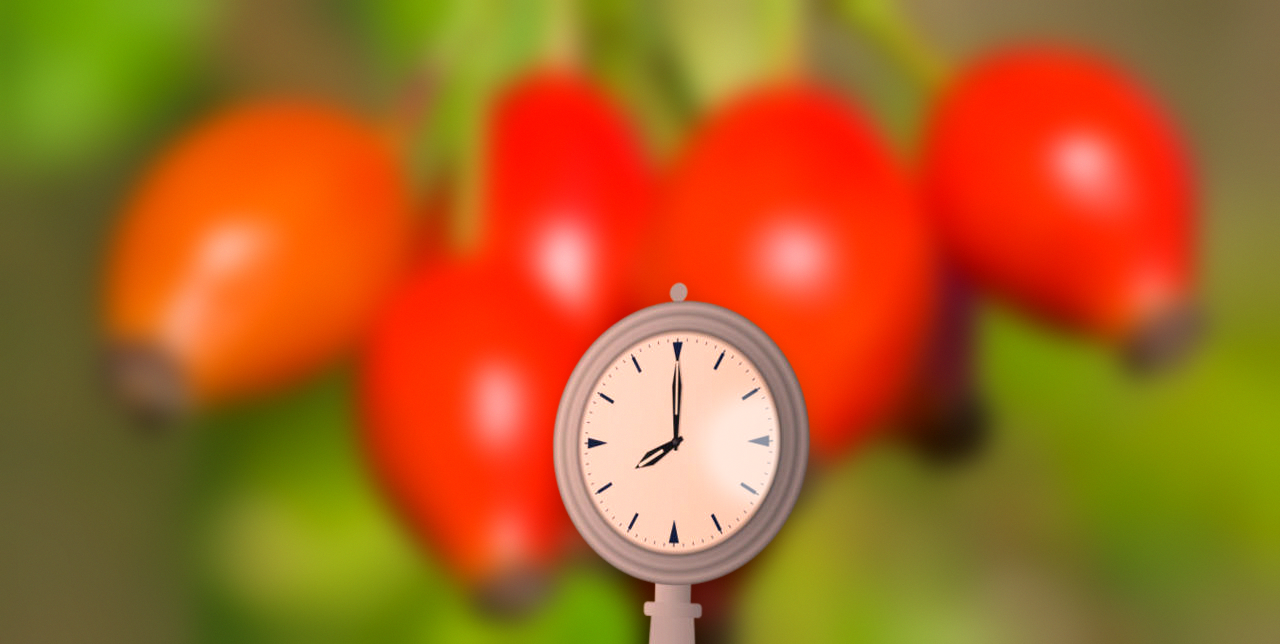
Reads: **8:00**
